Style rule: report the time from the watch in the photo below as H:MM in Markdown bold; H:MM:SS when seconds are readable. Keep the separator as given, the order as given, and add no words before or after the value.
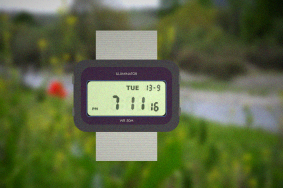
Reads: **7:11:16**
